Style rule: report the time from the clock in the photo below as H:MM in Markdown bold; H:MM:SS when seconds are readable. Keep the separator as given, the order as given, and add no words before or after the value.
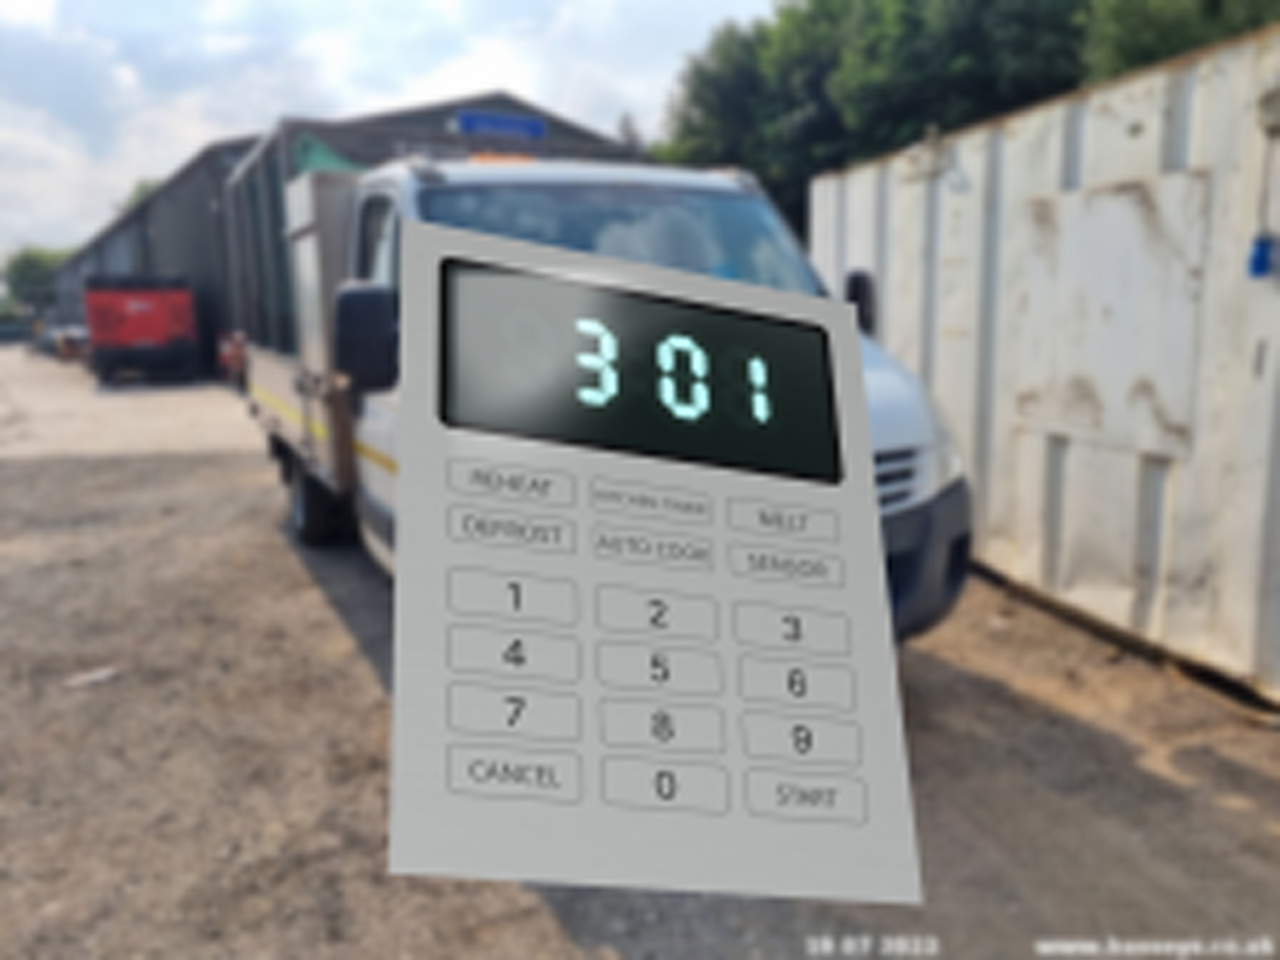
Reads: **3:01**
